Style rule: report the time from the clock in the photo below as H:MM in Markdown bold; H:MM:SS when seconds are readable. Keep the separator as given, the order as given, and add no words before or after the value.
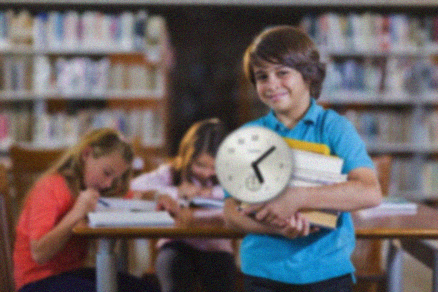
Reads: **5:08**
